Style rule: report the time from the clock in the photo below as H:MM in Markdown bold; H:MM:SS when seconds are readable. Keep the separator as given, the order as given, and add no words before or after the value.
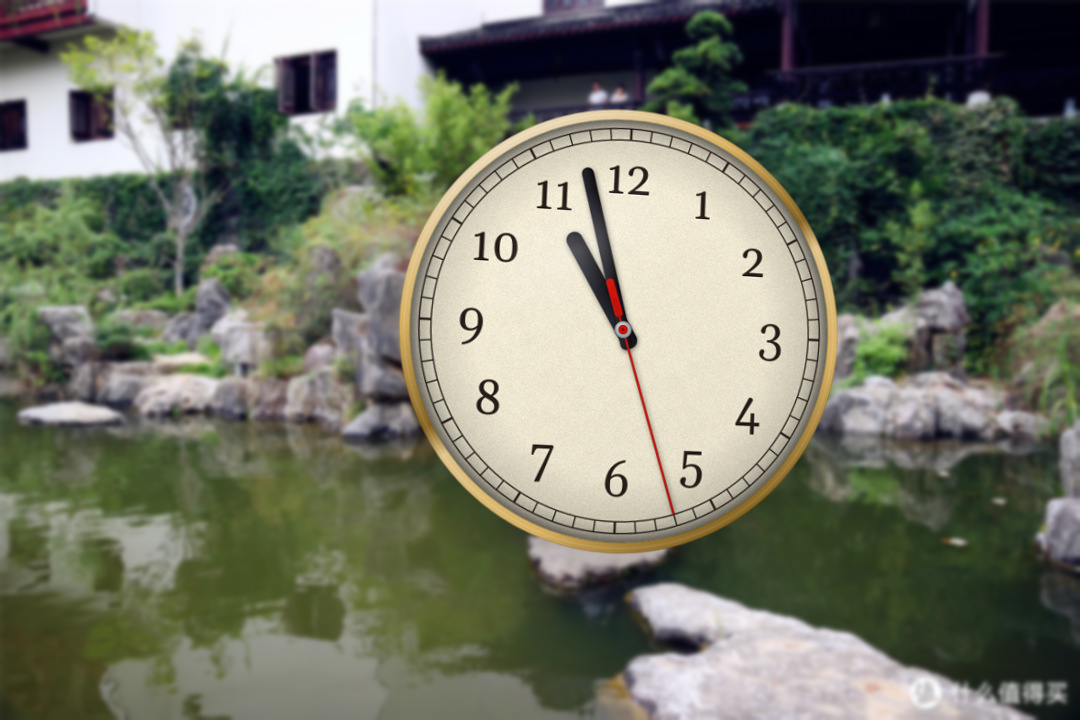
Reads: **10:57:27**
